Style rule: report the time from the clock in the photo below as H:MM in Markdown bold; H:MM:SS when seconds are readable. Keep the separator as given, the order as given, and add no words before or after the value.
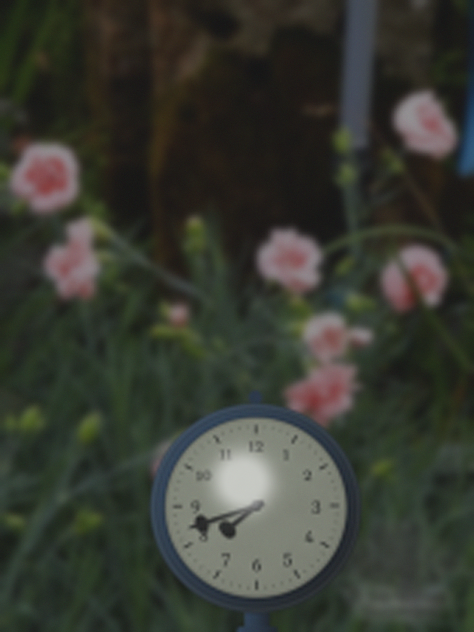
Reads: **7:42**
